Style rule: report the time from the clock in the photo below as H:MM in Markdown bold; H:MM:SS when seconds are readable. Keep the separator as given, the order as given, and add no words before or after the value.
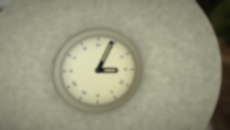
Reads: **3:04**
